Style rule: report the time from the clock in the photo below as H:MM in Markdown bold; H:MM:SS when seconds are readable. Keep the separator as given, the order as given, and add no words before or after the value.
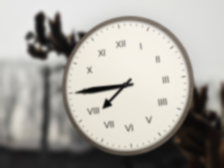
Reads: **7:45**
